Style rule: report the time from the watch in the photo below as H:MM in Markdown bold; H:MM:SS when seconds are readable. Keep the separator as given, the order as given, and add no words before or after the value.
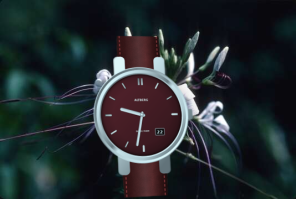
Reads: **9:32**
